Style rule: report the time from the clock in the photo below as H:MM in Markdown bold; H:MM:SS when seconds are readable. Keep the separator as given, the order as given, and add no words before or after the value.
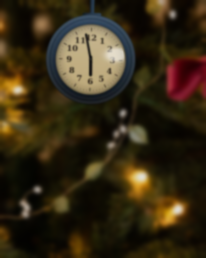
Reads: **5:58**
